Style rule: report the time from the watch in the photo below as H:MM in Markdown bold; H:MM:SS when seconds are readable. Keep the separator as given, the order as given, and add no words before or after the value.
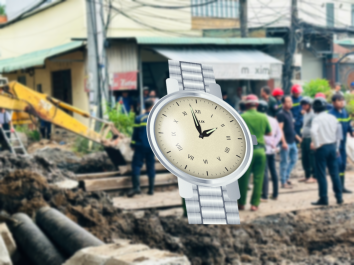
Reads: **1:58**
